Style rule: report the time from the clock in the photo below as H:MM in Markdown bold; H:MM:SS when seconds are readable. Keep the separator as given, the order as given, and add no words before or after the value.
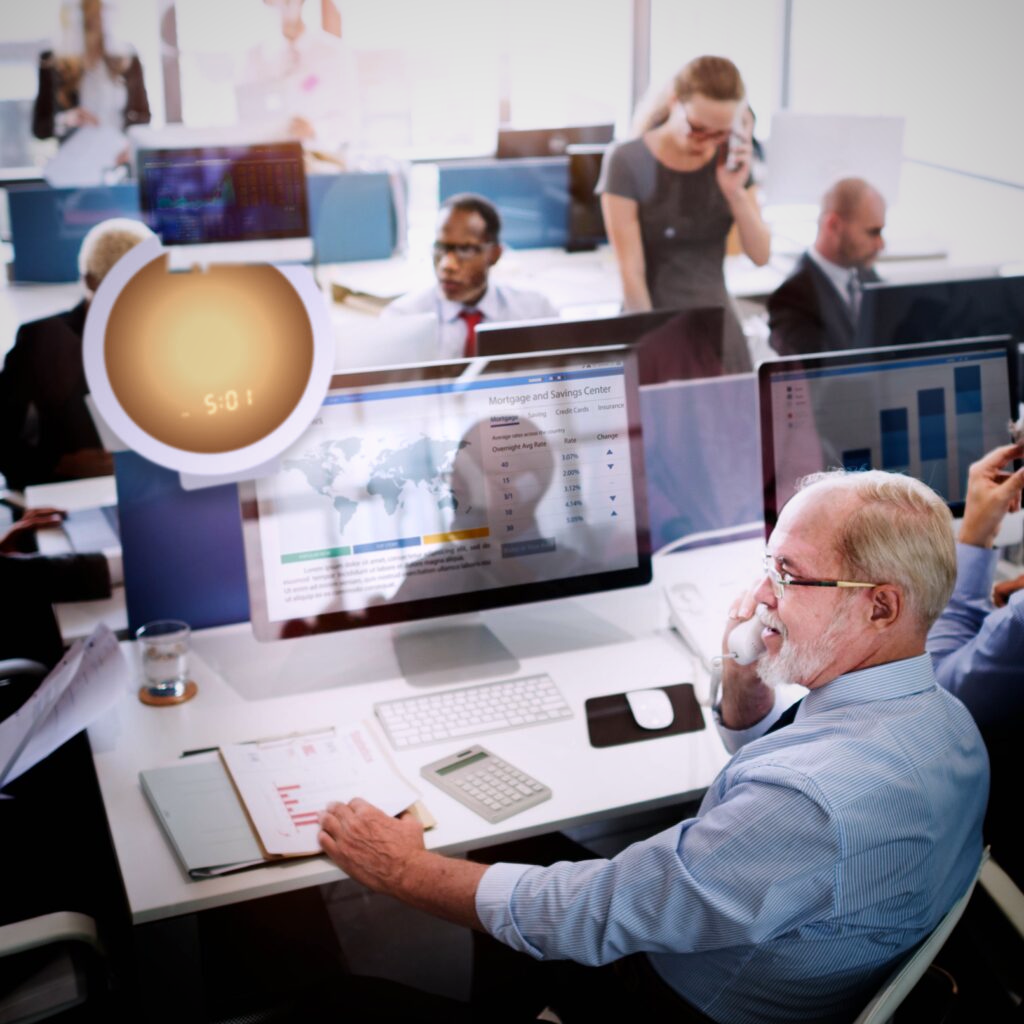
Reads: **5:01**
